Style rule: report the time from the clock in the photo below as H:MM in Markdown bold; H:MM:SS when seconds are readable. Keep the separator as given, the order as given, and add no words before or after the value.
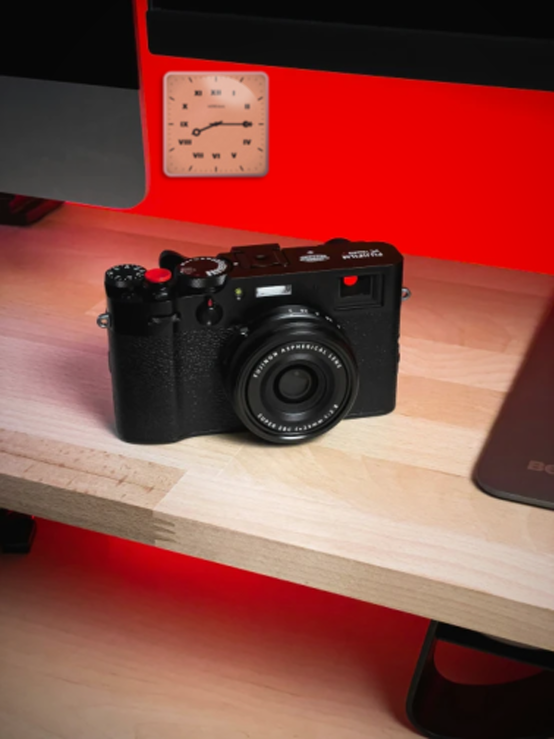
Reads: **8:15**
